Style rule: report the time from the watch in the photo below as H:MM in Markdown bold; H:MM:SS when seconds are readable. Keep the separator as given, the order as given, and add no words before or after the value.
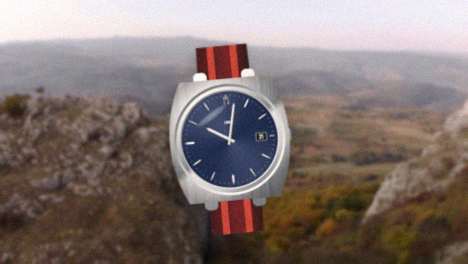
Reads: **10:02**
